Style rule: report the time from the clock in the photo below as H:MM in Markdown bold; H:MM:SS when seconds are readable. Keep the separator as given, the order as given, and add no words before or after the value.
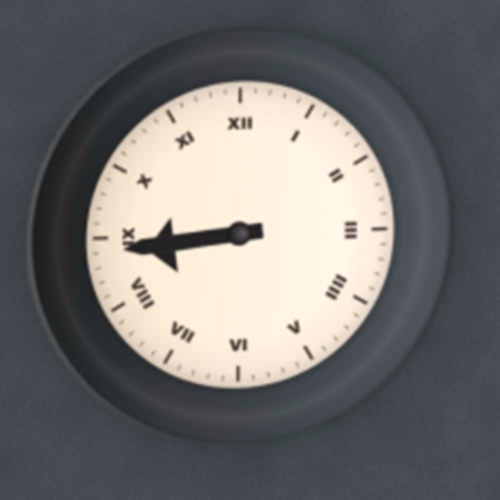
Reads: **8:44**
